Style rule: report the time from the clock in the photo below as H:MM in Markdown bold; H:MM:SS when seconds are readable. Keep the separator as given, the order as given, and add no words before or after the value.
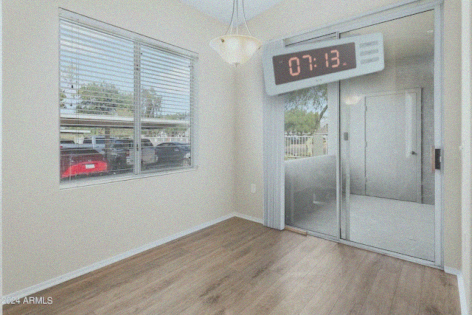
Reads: **7:13**
